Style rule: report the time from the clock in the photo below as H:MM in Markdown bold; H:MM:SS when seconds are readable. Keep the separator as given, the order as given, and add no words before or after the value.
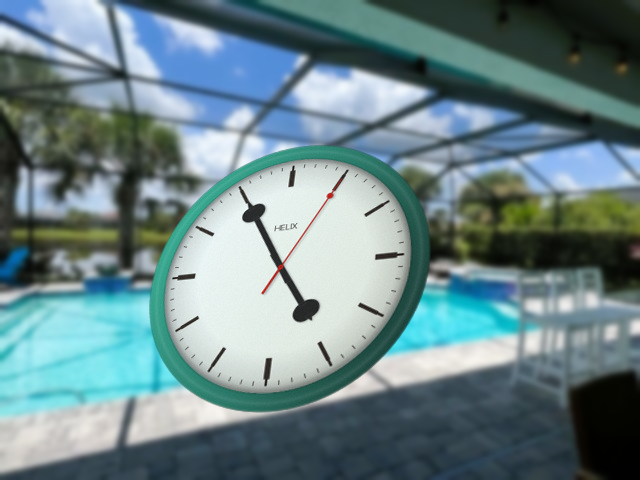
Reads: **4:55:05**
